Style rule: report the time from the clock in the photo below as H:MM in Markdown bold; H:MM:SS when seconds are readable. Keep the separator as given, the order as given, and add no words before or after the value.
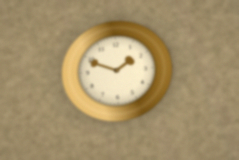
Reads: **1:49**
